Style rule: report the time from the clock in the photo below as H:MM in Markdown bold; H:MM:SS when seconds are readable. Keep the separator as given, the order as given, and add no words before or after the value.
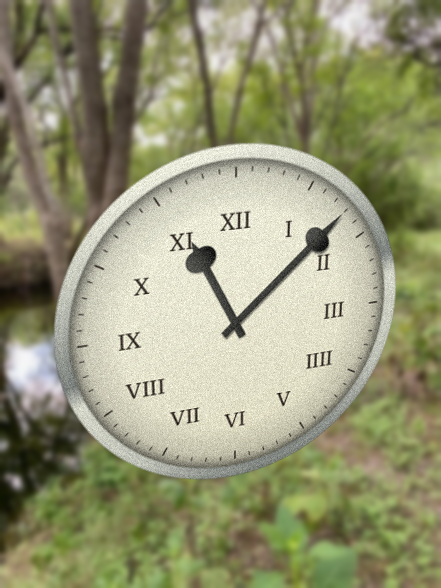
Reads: **11:08**
